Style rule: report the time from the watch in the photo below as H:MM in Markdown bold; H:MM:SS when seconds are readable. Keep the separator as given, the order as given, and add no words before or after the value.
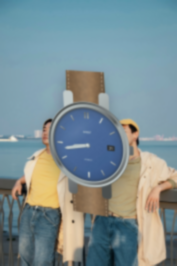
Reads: **8:43**
